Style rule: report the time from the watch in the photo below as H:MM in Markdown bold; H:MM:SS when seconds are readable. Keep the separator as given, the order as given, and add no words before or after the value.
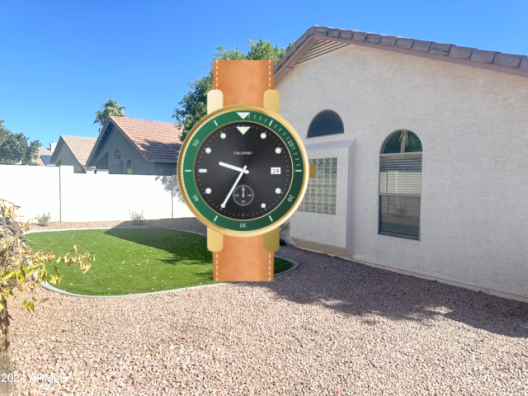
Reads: **9:35**
